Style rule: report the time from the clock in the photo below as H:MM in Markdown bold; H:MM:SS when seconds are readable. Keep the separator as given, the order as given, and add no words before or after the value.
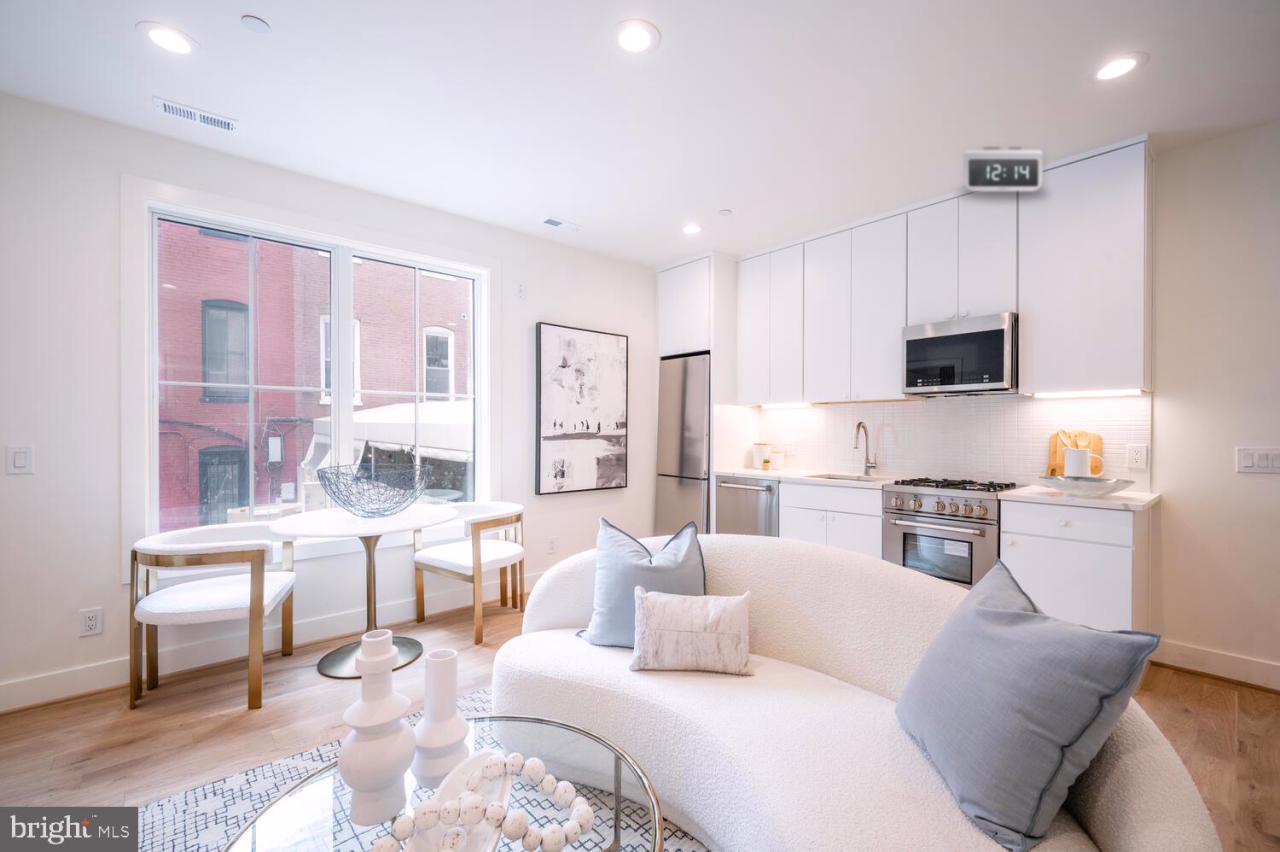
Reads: **12:14**
